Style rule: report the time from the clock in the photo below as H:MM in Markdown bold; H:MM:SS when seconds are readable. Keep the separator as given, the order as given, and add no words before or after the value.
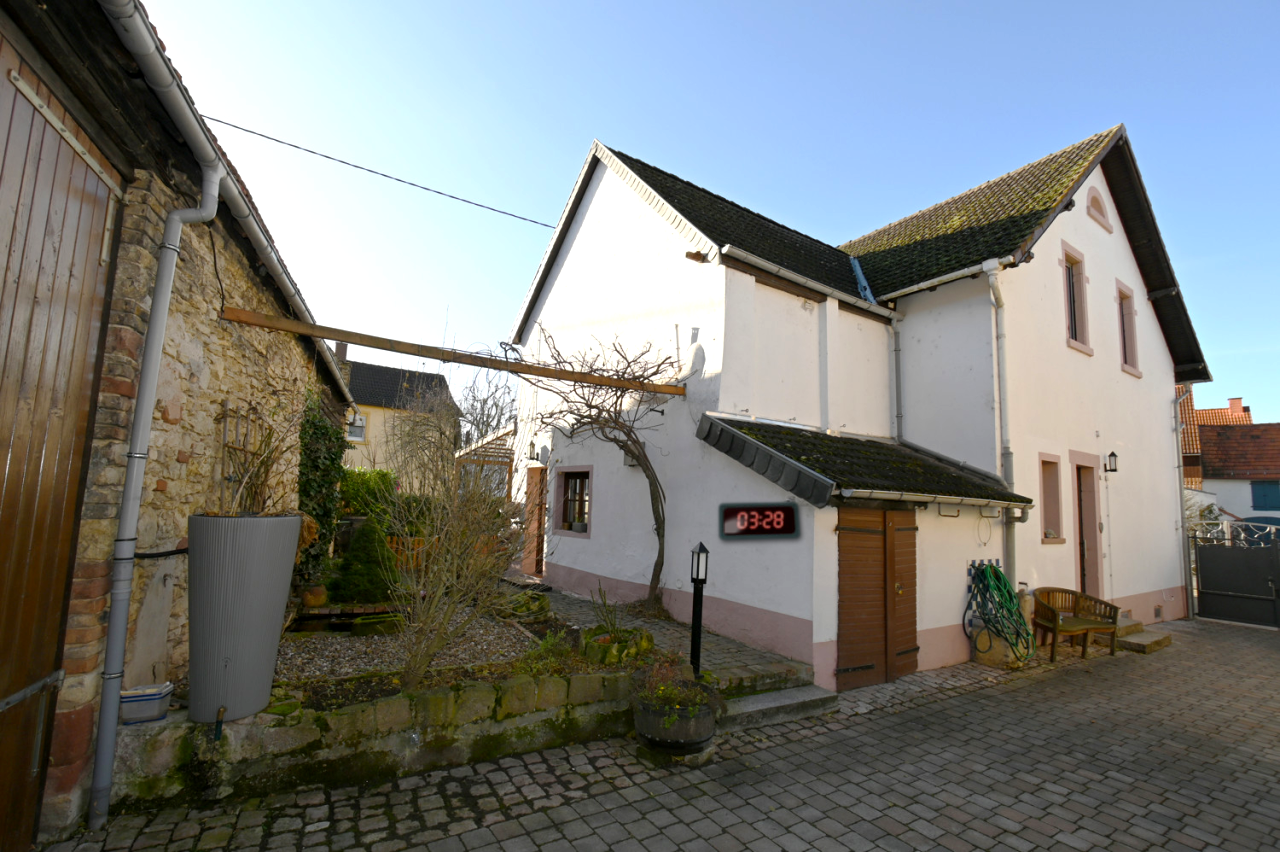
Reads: **3:28**
